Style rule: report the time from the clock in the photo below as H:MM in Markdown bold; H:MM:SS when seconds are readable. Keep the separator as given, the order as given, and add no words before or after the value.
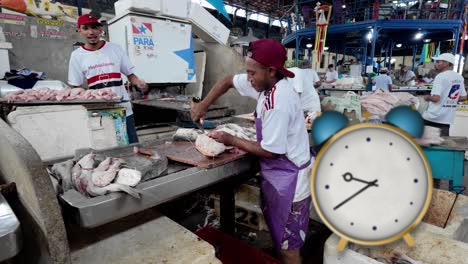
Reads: **9:40**
